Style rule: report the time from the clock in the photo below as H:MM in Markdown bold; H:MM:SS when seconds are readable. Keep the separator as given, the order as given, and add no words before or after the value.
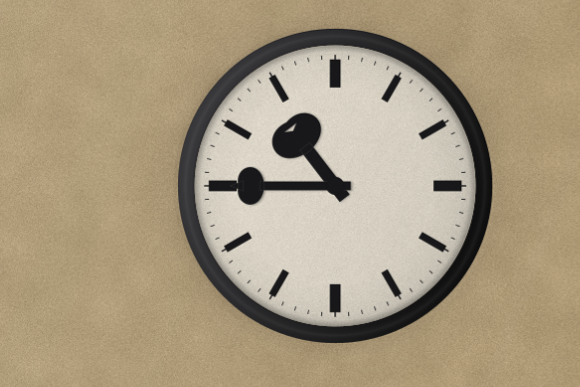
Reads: **10:45**
